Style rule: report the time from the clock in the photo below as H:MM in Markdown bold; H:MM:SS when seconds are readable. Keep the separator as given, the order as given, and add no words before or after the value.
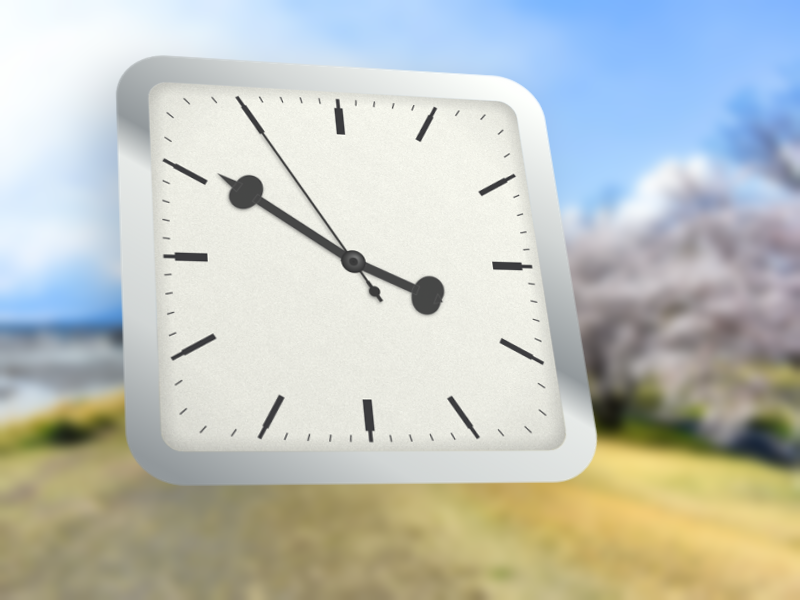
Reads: **3:50:55**
